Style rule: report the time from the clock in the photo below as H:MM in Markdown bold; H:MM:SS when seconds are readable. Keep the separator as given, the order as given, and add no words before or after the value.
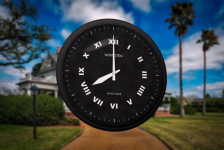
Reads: **8:00**
